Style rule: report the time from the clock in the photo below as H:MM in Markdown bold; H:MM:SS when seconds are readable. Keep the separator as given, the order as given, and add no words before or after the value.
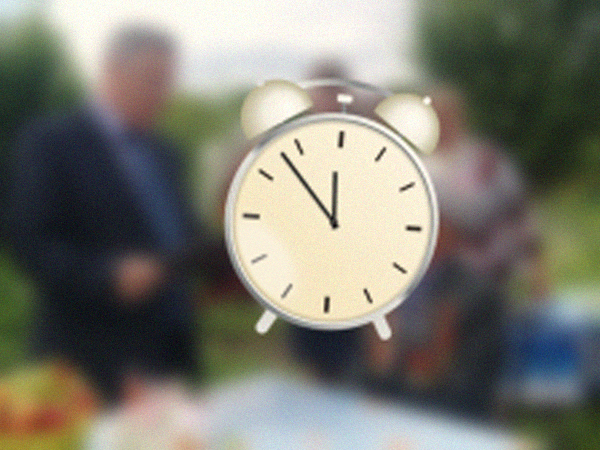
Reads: **11:53**
